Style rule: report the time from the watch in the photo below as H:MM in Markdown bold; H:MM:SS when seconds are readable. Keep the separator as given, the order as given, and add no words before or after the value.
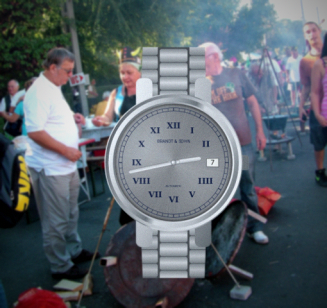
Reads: **2:43**
